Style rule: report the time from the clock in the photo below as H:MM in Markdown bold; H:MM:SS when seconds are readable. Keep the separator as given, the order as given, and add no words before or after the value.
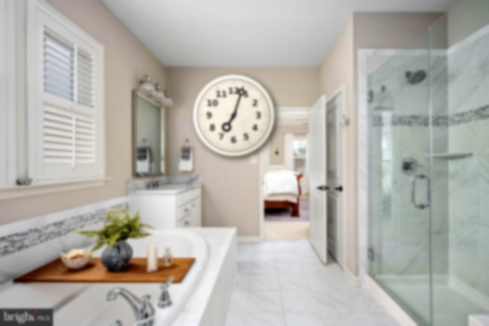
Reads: **7:03**
